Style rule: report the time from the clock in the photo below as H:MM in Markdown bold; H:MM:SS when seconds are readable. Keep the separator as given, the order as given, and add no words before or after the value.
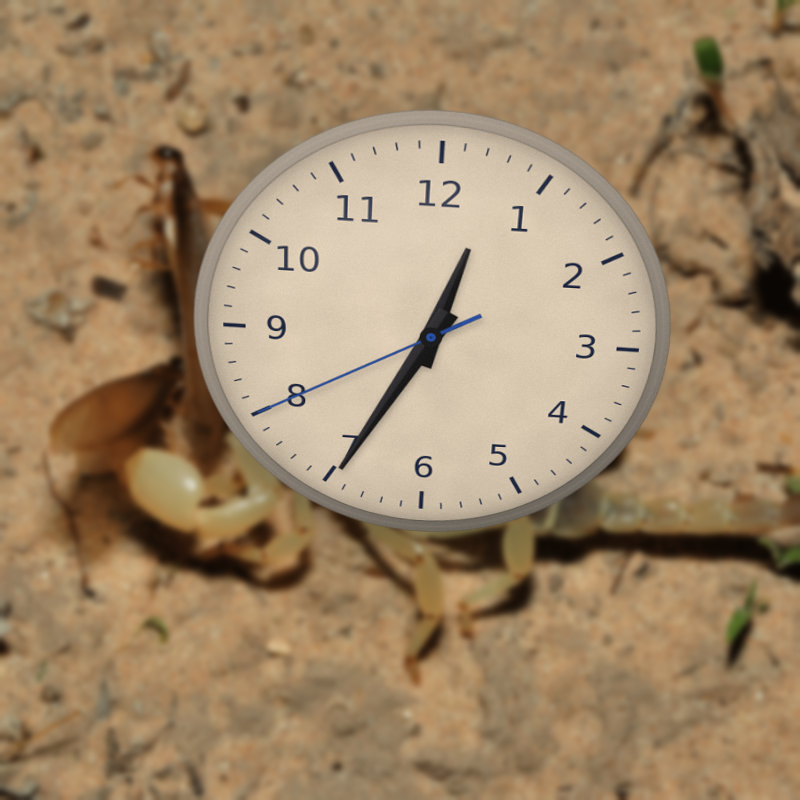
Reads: **12:34:40**
